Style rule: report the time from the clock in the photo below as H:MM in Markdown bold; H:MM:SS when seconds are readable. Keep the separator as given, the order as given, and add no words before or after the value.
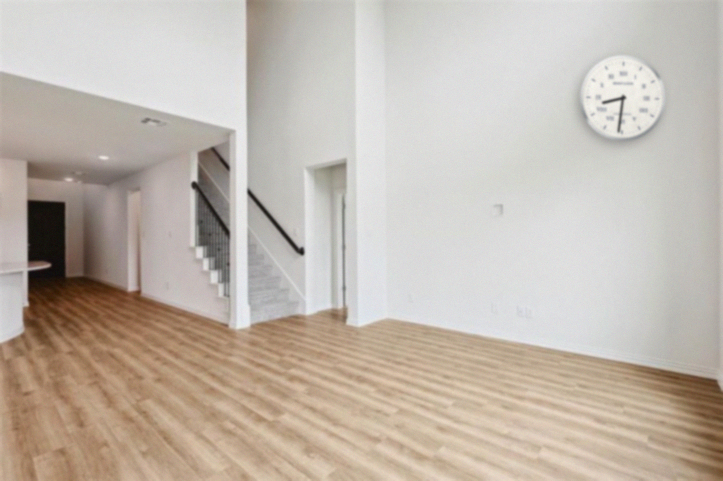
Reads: **8:31**
